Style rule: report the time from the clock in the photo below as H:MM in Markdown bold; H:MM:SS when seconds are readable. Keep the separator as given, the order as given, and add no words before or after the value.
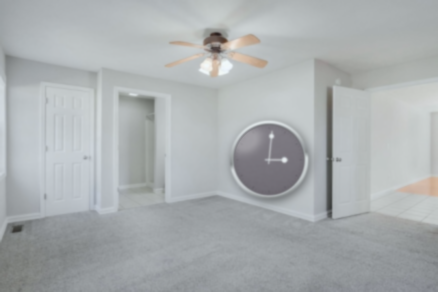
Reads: **3:01**
